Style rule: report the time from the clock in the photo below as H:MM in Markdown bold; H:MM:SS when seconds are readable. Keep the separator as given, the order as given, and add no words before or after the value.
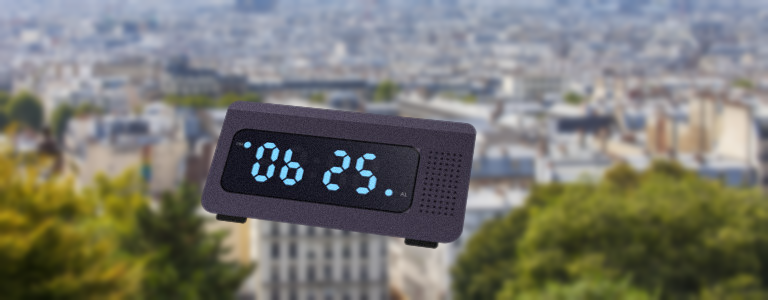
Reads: **6:25**
